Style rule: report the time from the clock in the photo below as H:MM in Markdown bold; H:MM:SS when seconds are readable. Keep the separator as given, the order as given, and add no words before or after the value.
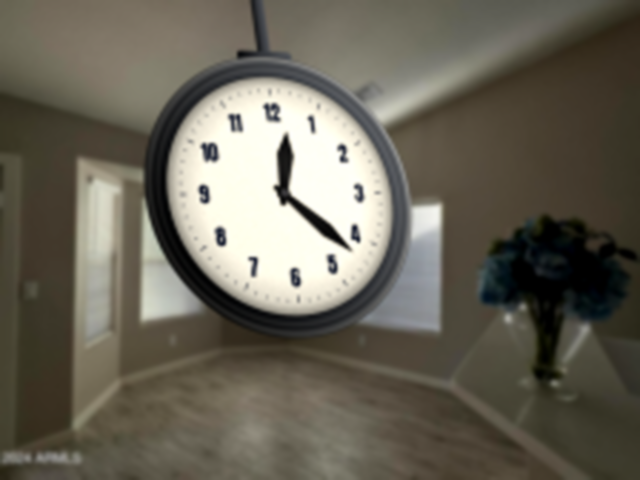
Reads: **12:22**
